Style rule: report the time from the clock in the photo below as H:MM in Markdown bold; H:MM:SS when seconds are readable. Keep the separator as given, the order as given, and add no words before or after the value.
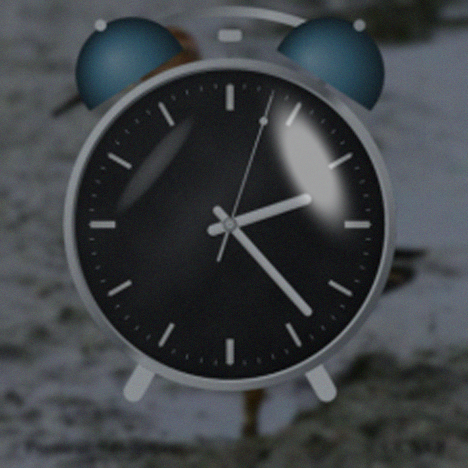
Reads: **2:23:03**
